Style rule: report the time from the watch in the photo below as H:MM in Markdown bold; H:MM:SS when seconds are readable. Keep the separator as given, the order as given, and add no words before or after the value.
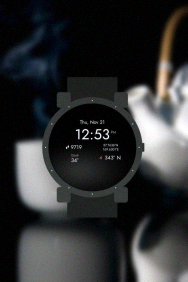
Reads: **12:53**
